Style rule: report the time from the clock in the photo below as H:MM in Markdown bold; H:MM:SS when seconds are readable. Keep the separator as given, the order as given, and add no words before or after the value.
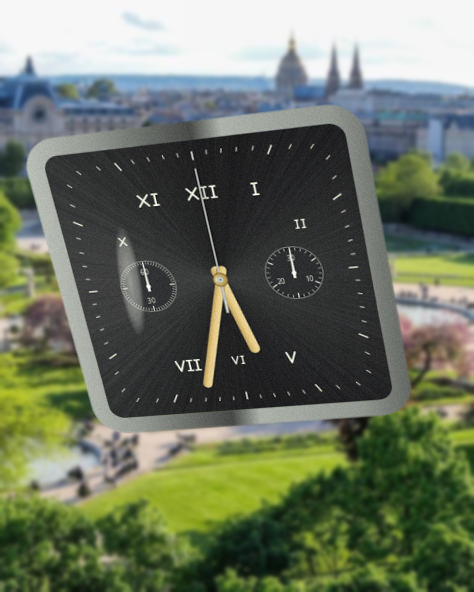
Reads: **5:33**
